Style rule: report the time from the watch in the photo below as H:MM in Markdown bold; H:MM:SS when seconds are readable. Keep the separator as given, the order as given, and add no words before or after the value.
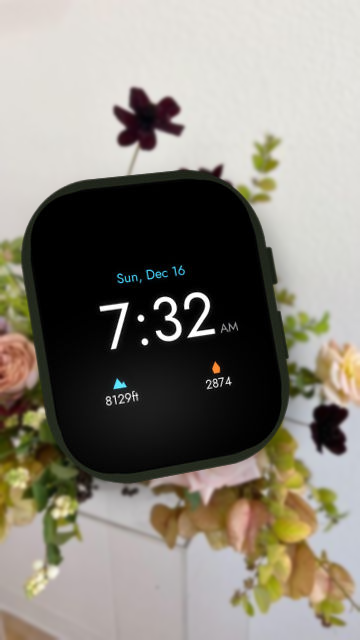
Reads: **7:32**
